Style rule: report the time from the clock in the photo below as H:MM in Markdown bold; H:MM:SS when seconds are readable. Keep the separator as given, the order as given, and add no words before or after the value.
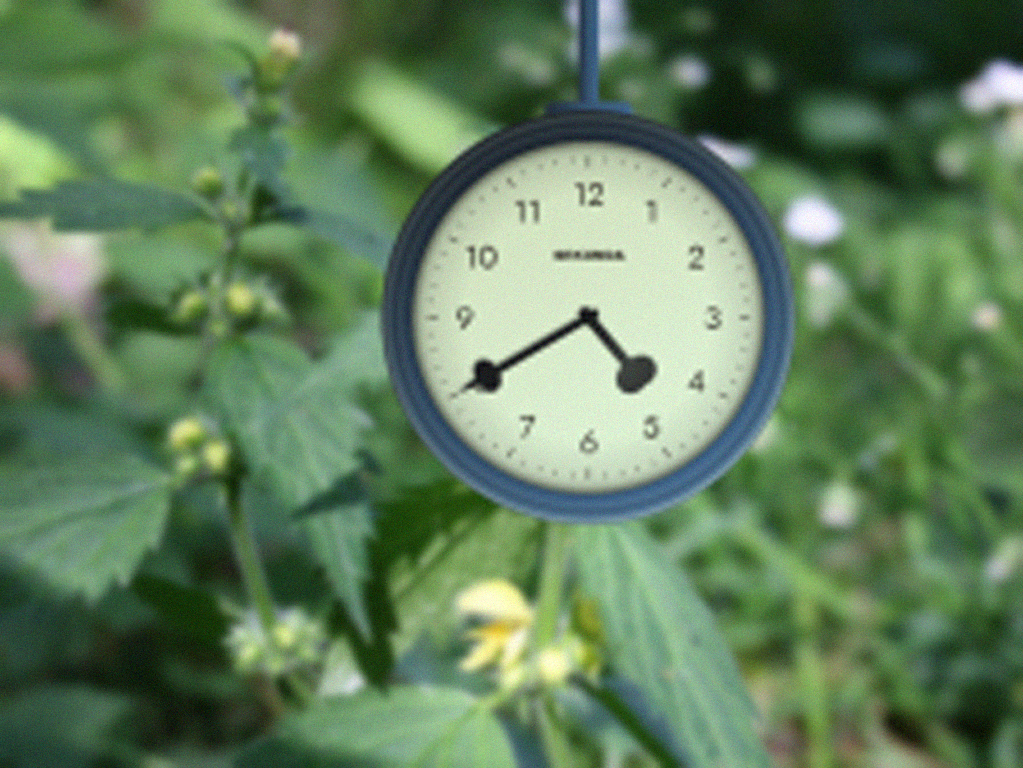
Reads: **4:40**
